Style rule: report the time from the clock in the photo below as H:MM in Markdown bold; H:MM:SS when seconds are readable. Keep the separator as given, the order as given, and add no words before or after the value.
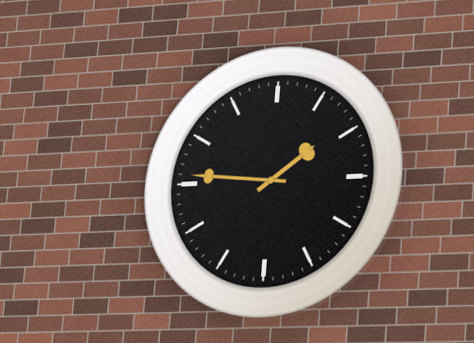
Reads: **1:46**
